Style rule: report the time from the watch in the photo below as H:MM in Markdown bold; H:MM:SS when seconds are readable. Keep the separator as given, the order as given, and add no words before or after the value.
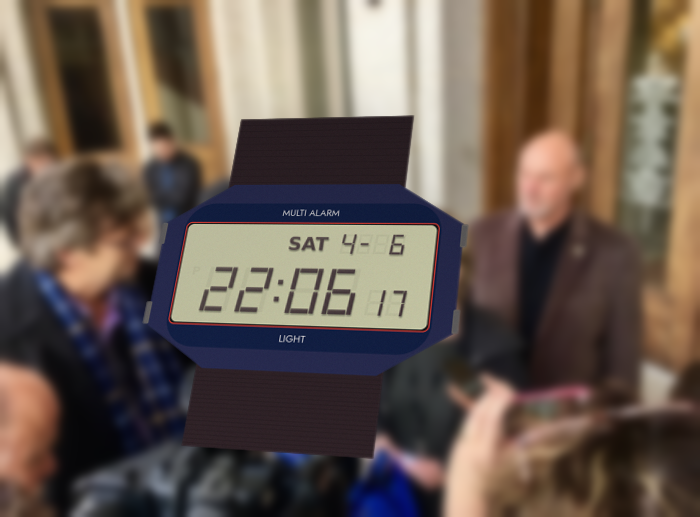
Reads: **22:06:17**
